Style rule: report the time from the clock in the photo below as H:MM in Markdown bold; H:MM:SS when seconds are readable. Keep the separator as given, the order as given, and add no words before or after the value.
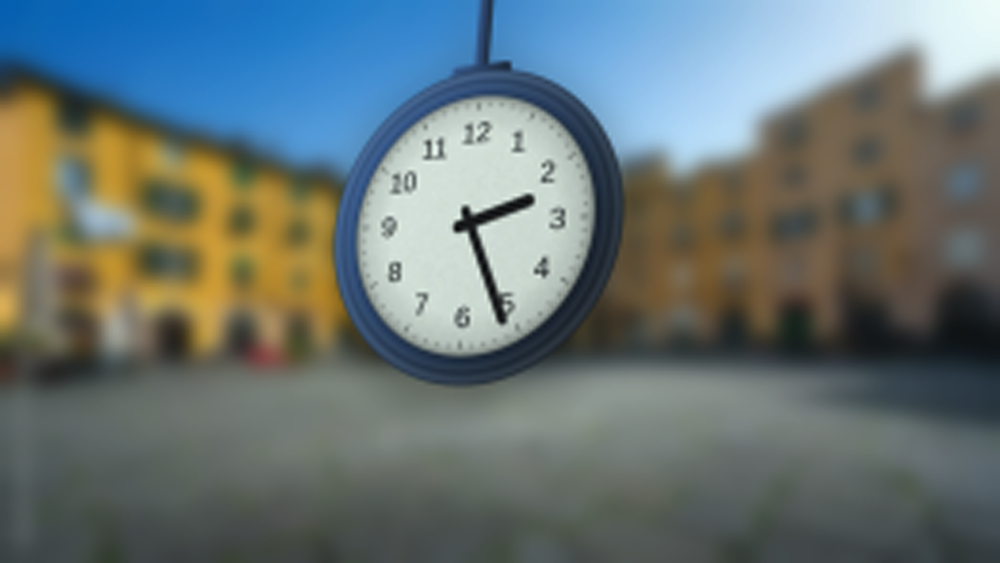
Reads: **2:26**
